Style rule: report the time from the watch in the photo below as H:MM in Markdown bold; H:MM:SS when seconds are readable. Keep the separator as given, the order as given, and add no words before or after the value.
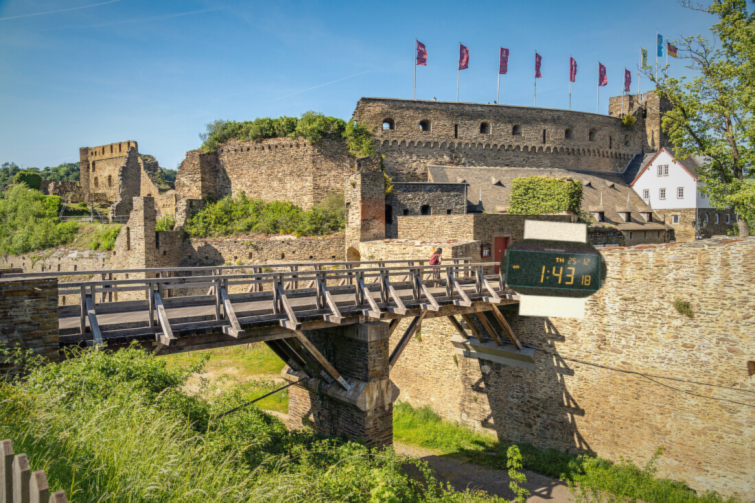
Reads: **1:43:18**
